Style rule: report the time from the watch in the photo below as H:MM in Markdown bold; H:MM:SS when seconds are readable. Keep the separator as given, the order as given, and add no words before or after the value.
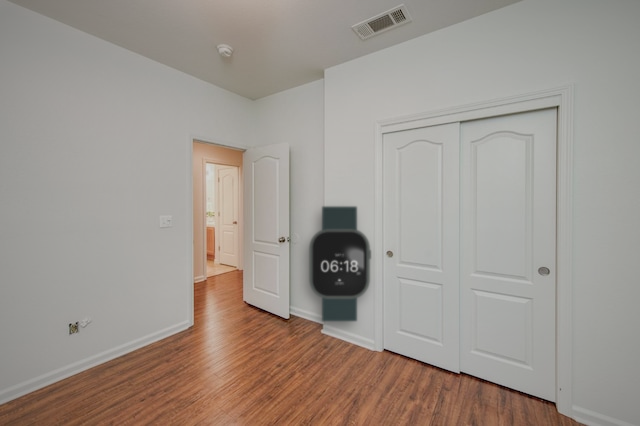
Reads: **6:18**
